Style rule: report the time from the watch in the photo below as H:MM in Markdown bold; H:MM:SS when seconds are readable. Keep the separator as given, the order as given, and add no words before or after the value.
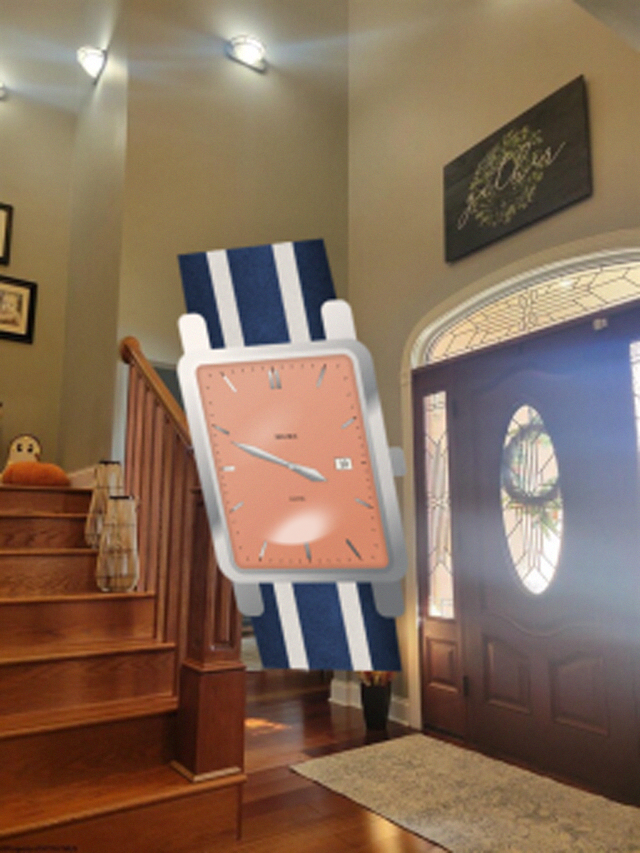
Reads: **3:49**
